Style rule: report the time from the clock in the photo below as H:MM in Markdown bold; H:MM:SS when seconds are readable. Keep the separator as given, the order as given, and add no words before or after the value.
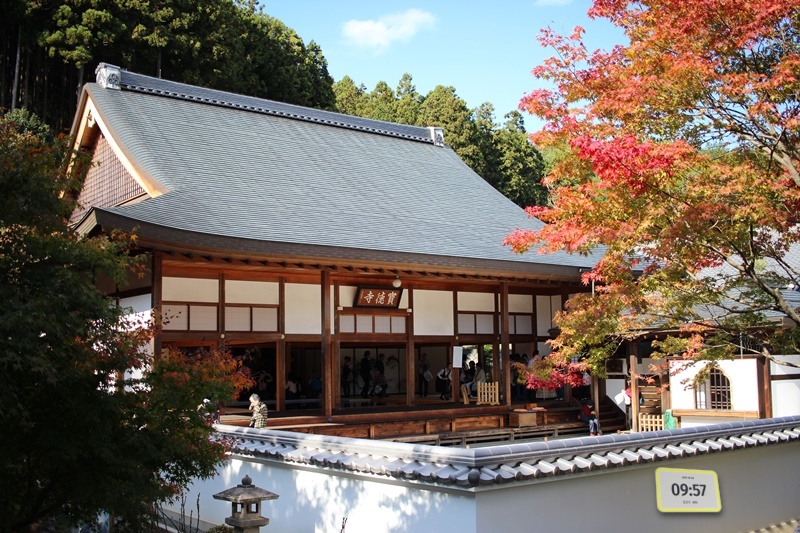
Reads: **9:57**
